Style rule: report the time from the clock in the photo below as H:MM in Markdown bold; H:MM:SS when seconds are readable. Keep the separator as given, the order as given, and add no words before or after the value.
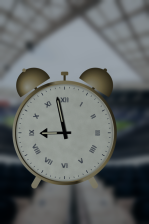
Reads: **8:58**
